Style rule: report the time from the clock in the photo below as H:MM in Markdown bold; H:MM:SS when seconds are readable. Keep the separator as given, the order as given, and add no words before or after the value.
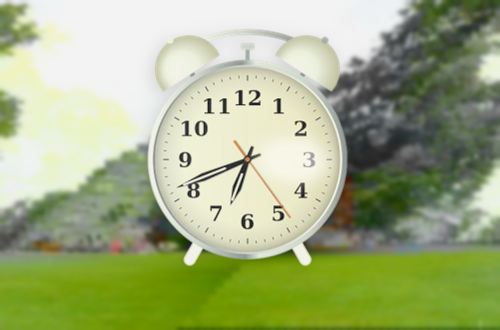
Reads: **6:41:24**
